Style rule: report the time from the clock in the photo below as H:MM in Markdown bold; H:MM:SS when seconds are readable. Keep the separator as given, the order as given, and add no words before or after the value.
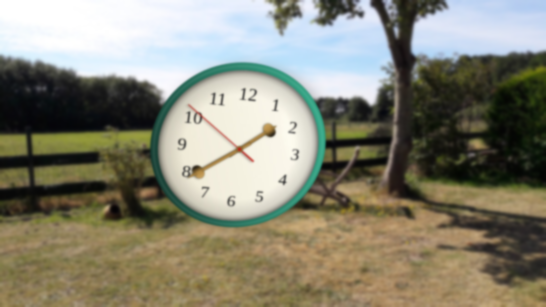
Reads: **1:38:51**
